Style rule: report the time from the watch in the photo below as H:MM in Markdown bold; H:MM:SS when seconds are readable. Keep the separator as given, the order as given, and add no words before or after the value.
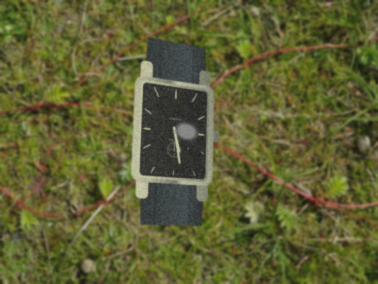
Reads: **5:28**
